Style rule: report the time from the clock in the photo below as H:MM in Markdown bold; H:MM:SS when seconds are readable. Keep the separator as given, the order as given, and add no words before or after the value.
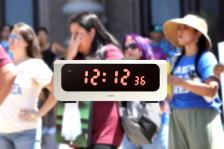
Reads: **12:12:36**
